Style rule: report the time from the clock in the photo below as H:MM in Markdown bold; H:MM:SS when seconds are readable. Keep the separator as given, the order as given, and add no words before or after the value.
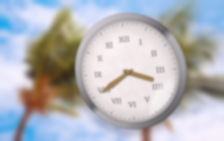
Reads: **3:40**
